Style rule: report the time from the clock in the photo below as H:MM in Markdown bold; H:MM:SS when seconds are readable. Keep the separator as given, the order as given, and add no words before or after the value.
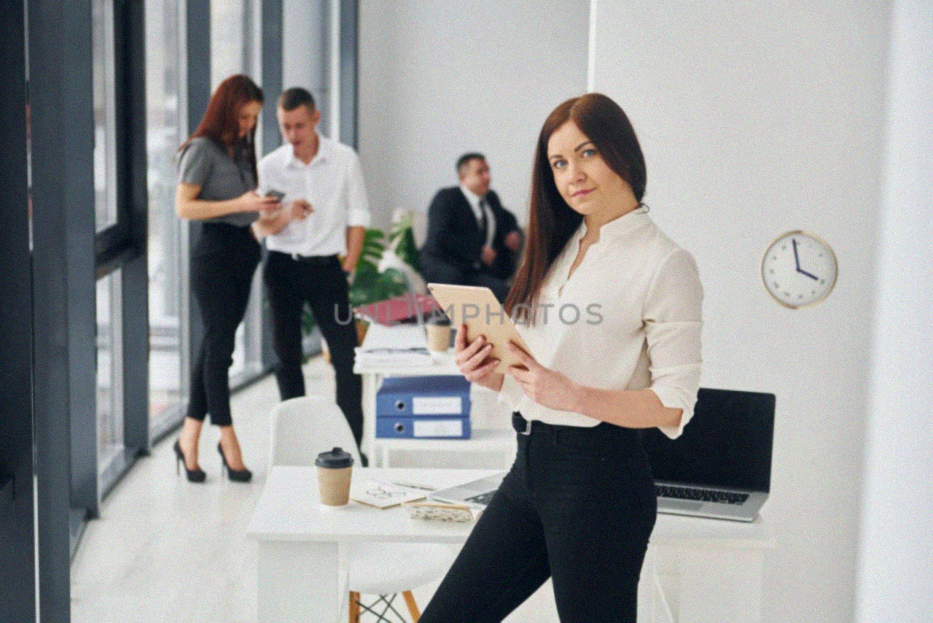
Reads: **3:59**
